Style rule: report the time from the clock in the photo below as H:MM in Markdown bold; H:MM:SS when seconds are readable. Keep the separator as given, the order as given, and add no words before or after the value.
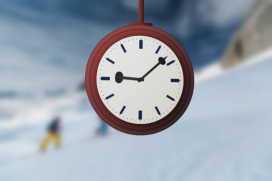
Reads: **9:08**
